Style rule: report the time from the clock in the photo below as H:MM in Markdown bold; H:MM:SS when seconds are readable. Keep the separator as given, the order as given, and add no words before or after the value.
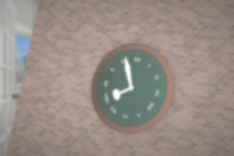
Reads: **7:56**
